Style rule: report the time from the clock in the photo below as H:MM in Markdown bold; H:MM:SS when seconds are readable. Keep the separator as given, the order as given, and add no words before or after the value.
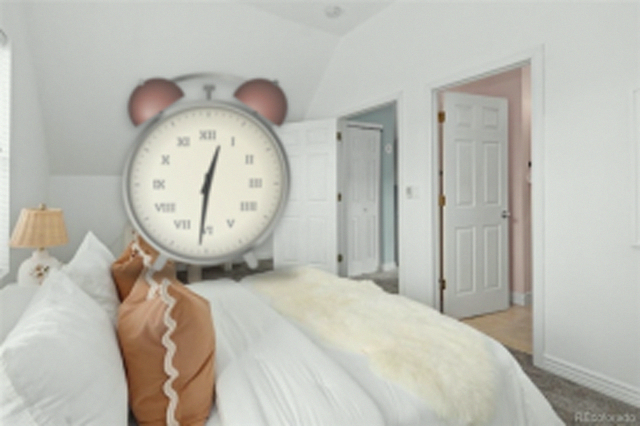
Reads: **12:31**
